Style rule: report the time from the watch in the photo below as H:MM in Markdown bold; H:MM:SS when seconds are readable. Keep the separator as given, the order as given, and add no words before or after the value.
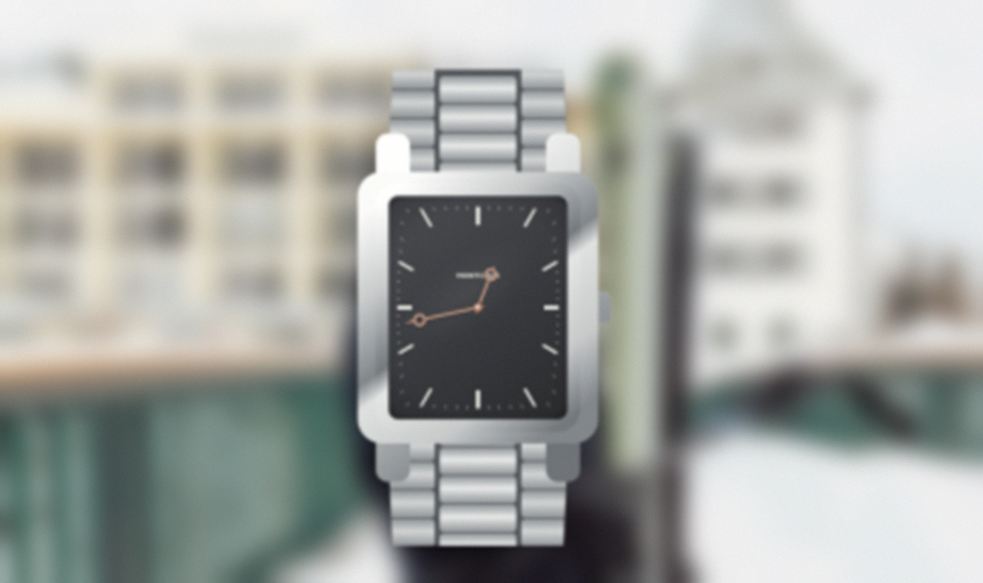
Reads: **12:43**
